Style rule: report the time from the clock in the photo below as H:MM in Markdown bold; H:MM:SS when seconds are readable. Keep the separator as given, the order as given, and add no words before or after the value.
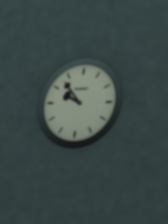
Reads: **9:53**
